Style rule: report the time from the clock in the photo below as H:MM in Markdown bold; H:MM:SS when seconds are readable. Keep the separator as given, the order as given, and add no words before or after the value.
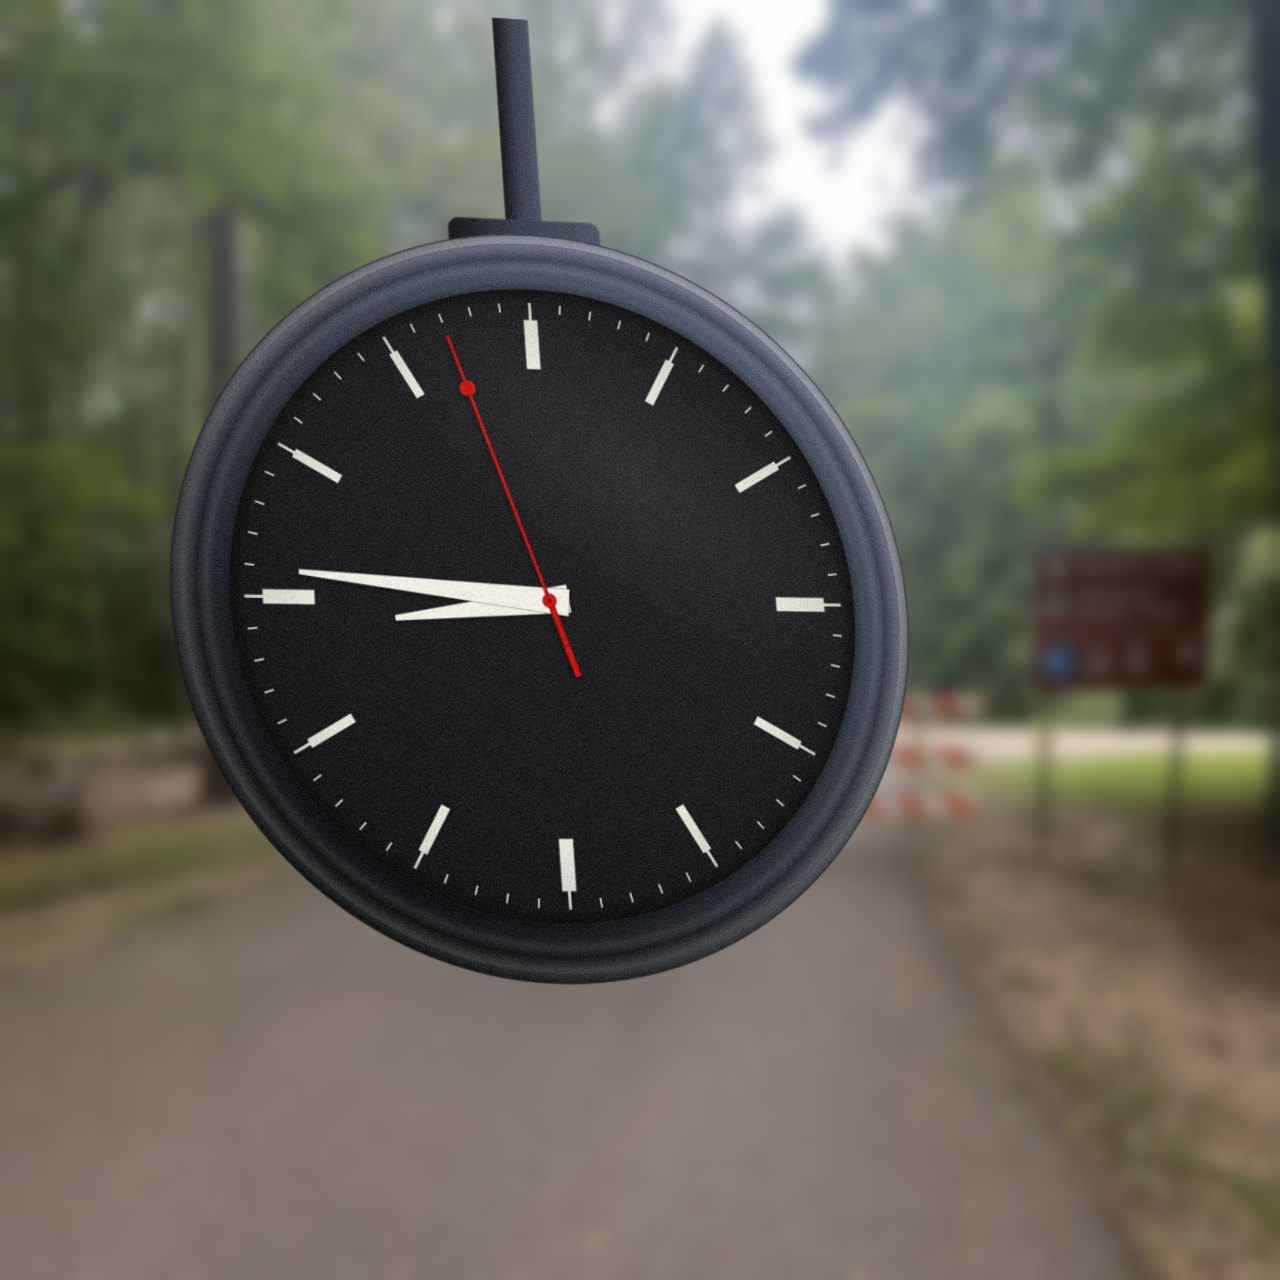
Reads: **8:45:57**
